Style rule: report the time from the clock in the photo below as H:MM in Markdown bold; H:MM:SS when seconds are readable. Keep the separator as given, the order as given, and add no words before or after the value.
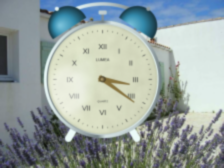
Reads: **3:21**
